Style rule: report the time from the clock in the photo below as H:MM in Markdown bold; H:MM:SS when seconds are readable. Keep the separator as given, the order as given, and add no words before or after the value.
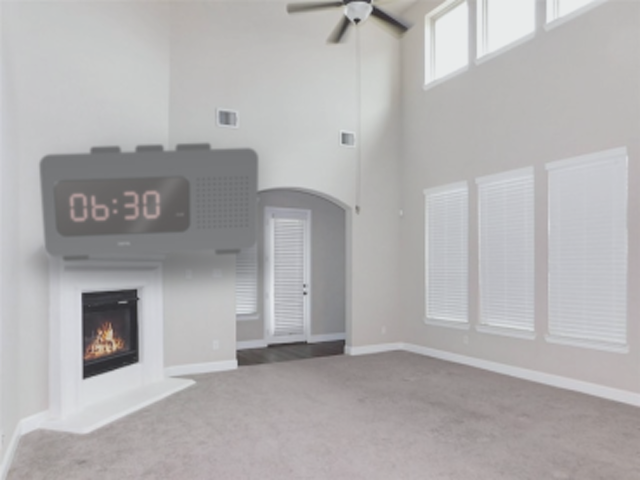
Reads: **6:30**
